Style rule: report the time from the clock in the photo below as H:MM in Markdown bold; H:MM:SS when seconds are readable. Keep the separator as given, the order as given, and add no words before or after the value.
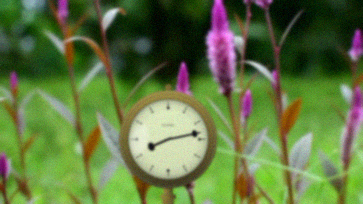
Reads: **8:13**
